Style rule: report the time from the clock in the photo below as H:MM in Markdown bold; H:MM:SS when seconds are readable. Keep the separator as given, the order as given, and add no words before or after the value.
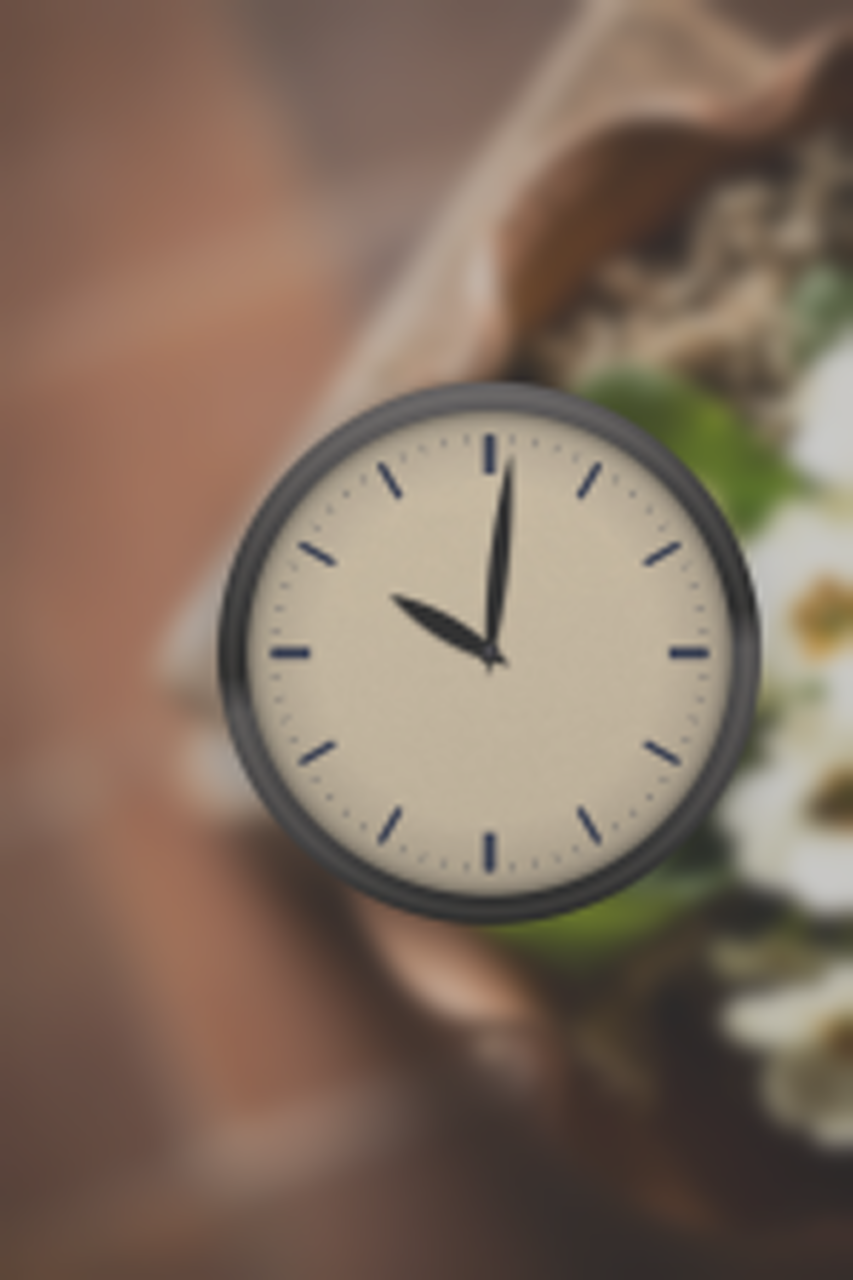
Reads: **10:01**
